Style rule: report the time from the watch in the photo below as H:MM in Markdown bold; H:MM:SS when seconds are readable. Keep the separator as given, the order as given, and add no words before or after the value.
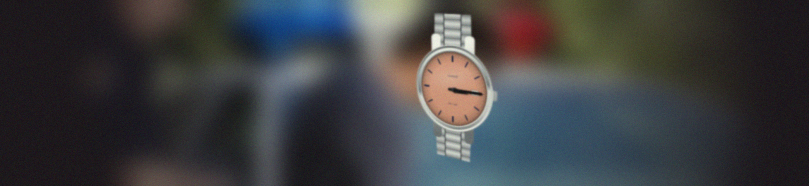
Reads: **3:15**
